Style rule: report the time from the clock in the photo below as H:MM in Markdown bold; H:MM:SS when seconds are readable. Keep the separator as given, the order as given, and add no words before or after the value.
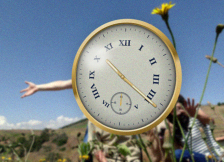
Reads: **10:21**
